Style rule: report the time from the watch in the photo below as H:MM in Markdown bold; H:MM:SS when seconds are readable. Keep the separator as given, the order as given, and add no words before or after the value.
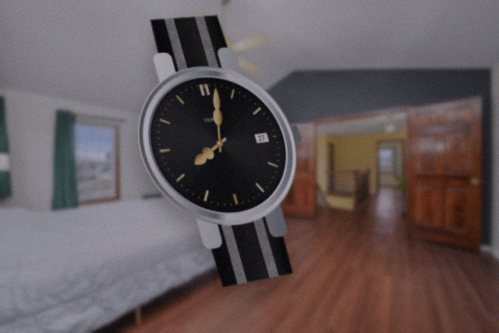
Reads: **8:02**
